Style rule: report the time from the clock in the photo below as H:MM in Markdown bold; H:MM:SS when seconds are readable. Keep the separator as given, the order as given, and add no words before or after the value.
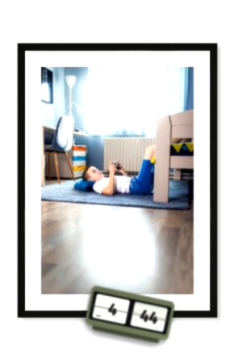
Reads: **4:44**
